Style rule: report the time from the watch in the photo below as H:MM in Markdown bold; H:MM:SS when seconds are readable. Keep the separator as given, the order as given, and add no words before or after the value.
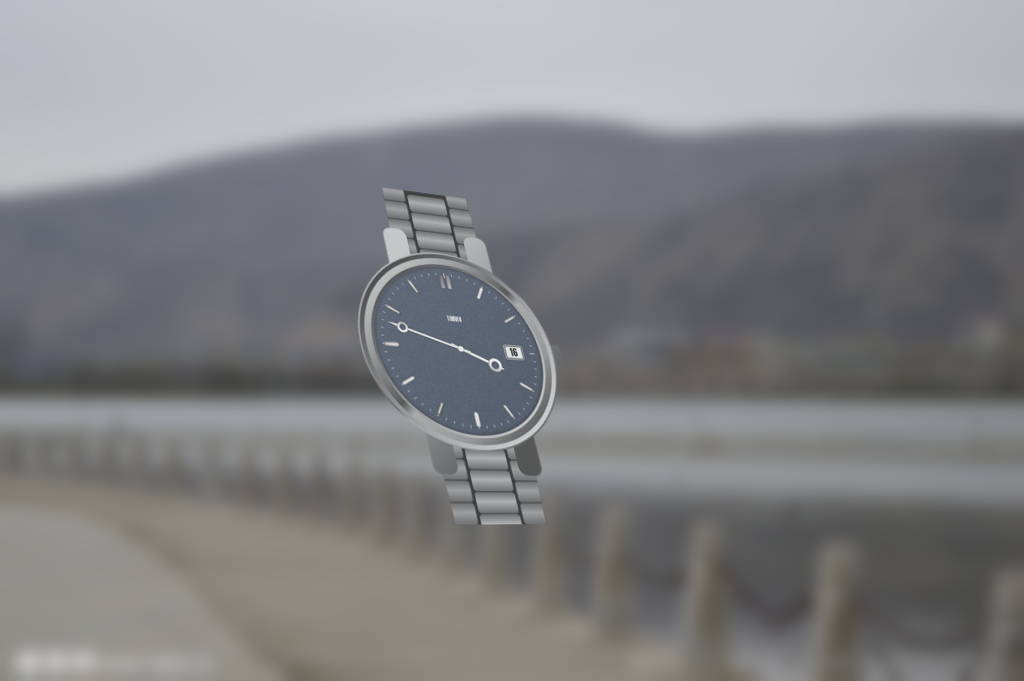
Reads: **3:48**
